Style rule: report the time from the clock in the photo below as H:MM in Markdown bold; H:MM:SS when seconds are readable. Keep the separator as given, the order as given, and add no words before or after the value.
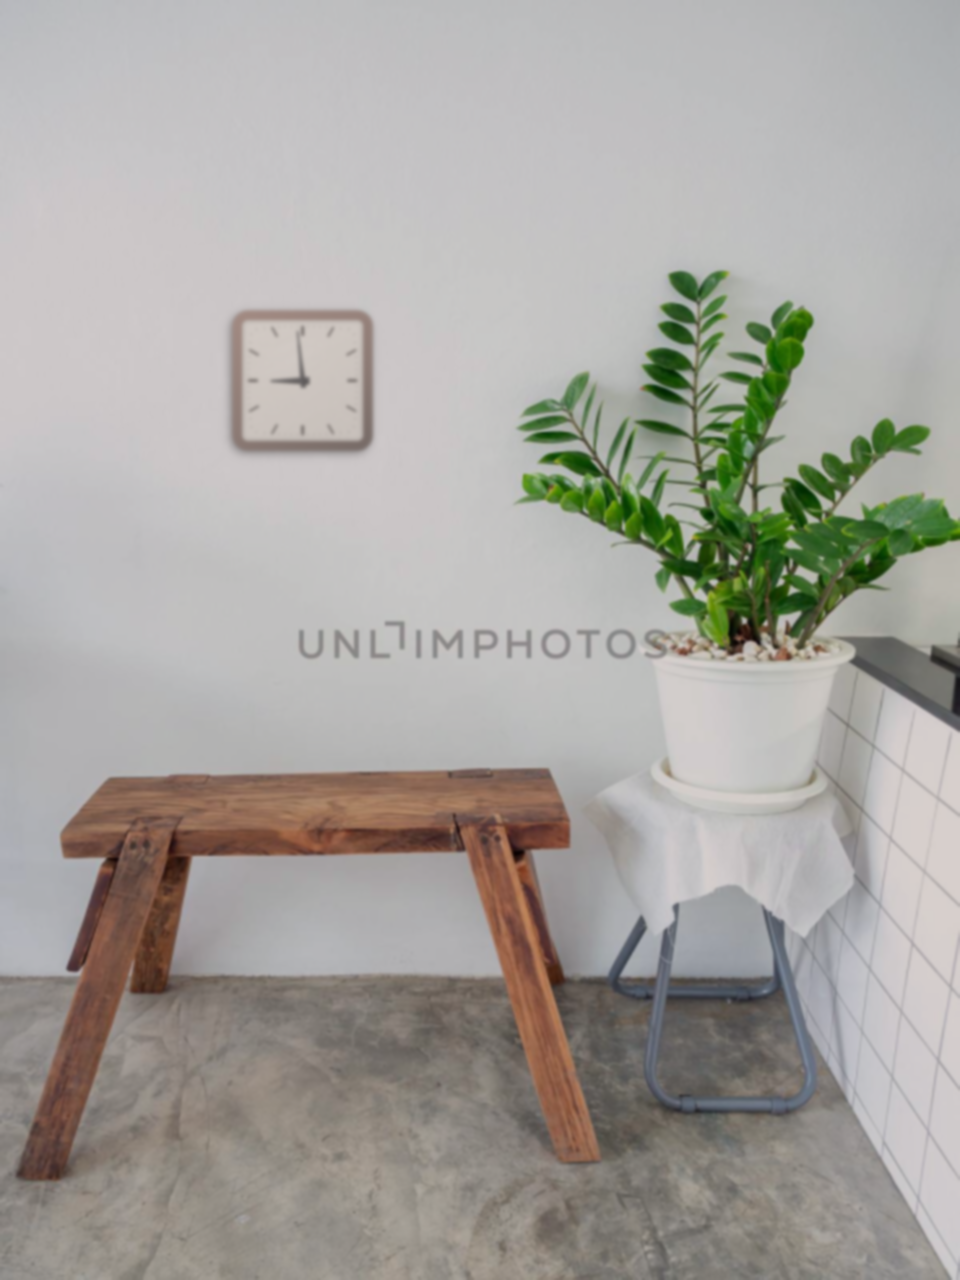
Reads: **8:59**
